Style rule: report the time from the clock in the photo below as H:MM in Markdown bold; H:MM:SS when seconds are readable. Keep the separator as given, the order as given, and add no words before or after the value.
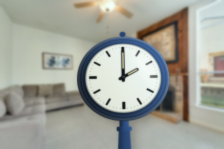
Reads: **2:00**
